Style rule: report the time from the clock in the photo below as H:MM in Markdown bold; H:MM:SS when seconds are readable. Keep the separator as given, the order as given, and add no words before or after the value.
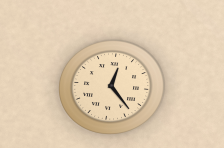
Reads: **12:23**
